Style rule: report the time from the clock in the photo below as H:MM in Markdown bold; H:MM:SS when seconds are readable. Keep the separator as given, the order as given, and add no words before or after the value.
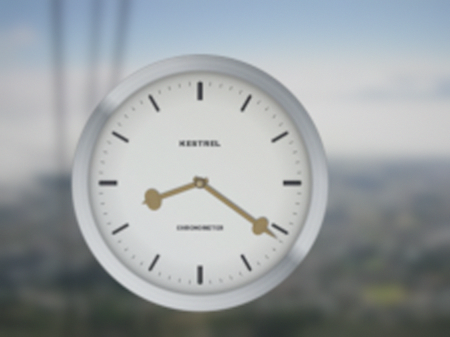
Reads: **8:21**
